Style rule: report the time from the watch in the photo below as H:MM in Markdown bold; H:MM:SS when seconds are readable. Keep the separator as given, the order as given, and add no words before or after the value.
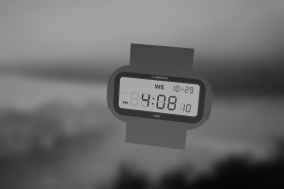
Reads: **4:08:10**
